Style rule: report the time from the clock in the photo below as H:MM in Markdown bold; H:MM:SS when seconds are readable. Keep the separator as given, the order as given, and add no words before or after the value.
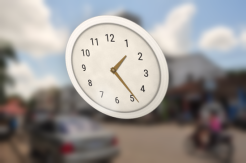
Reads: **1:24**
